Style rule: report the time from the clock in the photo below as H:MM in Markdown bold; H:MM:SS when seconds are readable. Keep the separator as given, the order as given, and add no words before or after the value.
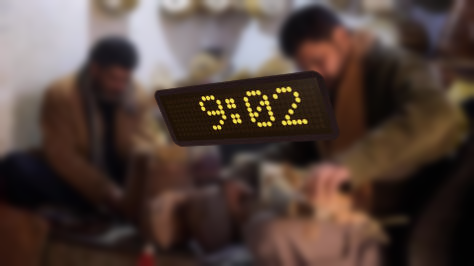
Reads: **9:02**
